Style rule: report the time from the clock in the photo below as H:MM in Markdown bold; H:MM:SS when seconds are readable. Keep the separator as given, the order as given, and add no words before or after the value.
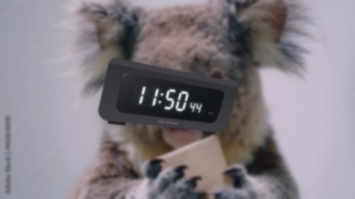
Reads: **11:50:44**
